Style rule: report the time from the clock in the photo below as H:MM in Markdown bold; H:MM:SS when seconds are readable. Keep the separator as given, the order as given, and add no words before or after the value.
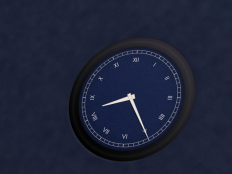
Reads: **8:25**
